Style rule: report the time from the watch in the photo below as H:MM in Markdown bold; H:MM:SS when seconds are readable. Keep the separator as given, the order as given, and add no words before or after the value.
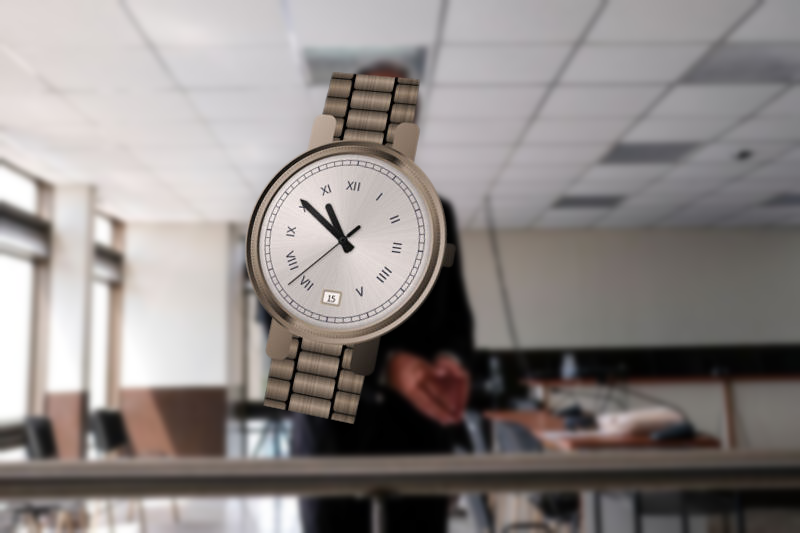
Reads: **10:50:37**
